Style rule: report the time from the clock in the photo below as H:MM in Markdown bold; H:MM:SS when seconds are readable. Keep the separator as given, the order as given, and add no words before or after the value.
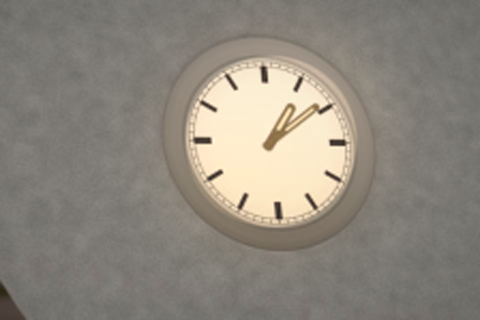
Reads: **1:09**
